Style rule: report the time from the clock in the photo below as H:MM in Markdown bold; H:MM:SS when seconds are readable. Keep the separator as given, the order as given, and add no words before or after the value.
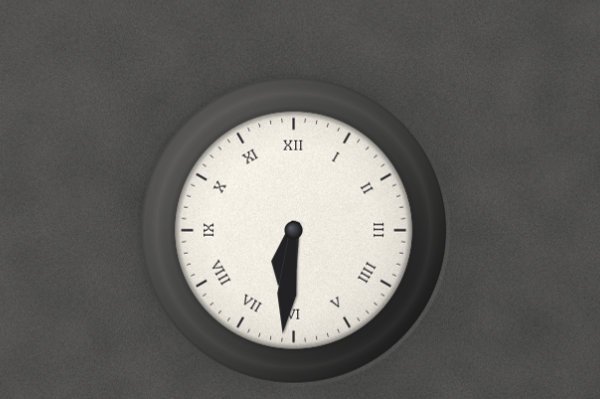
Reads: **6:31**
